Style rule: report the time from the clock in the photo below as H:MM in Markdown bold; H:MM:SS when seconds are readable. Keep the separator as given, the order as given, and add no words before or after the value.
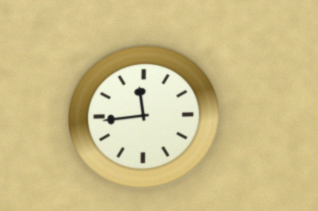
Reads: **11:44**
